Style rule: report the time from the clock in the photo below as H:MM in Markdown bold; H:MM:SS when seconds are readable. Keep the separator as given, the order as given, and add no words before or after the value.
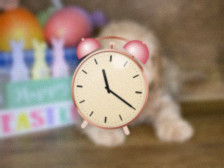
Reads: **11:20**
